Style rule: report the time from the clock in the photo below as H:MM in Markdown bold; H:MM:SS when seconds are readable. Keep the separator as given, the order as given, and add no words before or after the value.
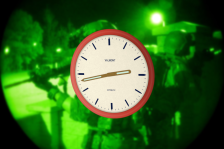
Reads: **2:43**
